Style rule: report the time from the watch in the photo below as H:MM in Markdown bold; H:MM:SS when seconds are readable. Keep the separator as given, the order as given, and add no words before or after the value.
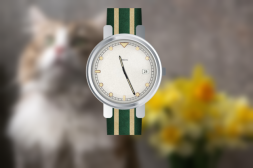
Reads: **11:26**
